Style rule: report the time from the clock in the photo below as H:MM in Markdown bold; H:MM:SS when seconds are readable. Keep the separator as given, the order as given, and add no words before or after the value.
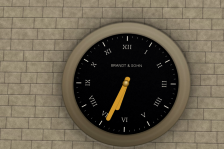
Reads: **6:34**
